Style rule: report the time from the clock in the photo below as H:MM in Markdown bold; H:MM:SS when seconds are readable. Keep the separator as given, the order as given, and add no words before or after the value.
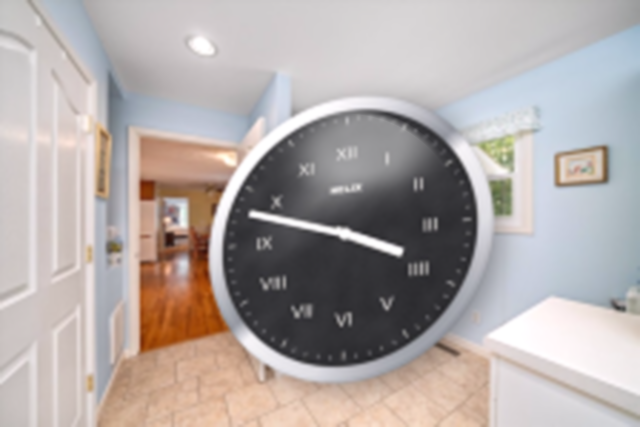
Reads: **3:48**
